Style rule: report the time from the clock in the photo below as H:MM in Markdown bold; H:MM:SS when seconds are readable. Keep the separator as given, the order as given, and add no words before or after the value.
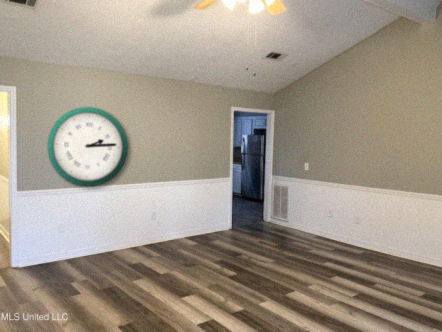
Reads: **2:14**
